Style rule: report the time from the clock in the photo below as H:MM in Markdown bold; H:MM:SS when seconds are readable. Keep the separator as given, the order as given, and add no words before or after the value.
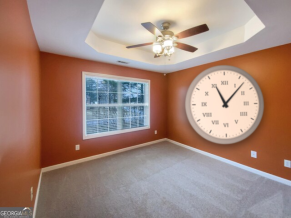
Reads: **11:07**
